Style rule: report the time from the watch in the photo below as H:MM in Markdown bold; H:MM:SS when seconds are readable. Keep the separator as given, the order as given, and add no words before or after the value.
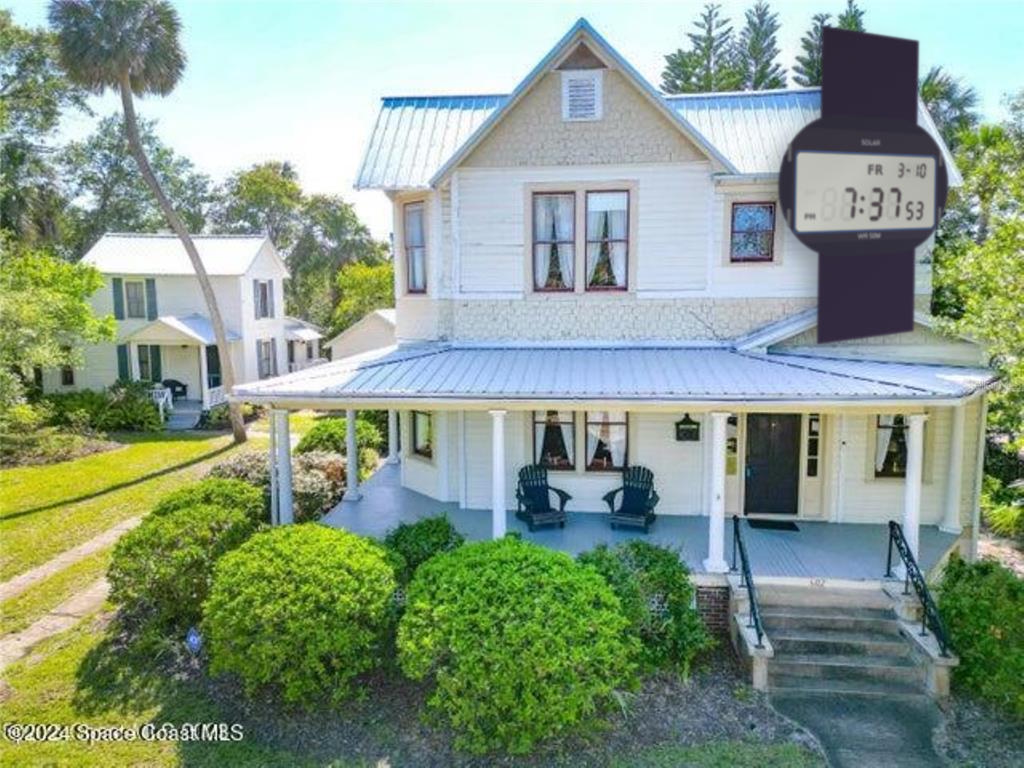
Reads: **7:37:53**
